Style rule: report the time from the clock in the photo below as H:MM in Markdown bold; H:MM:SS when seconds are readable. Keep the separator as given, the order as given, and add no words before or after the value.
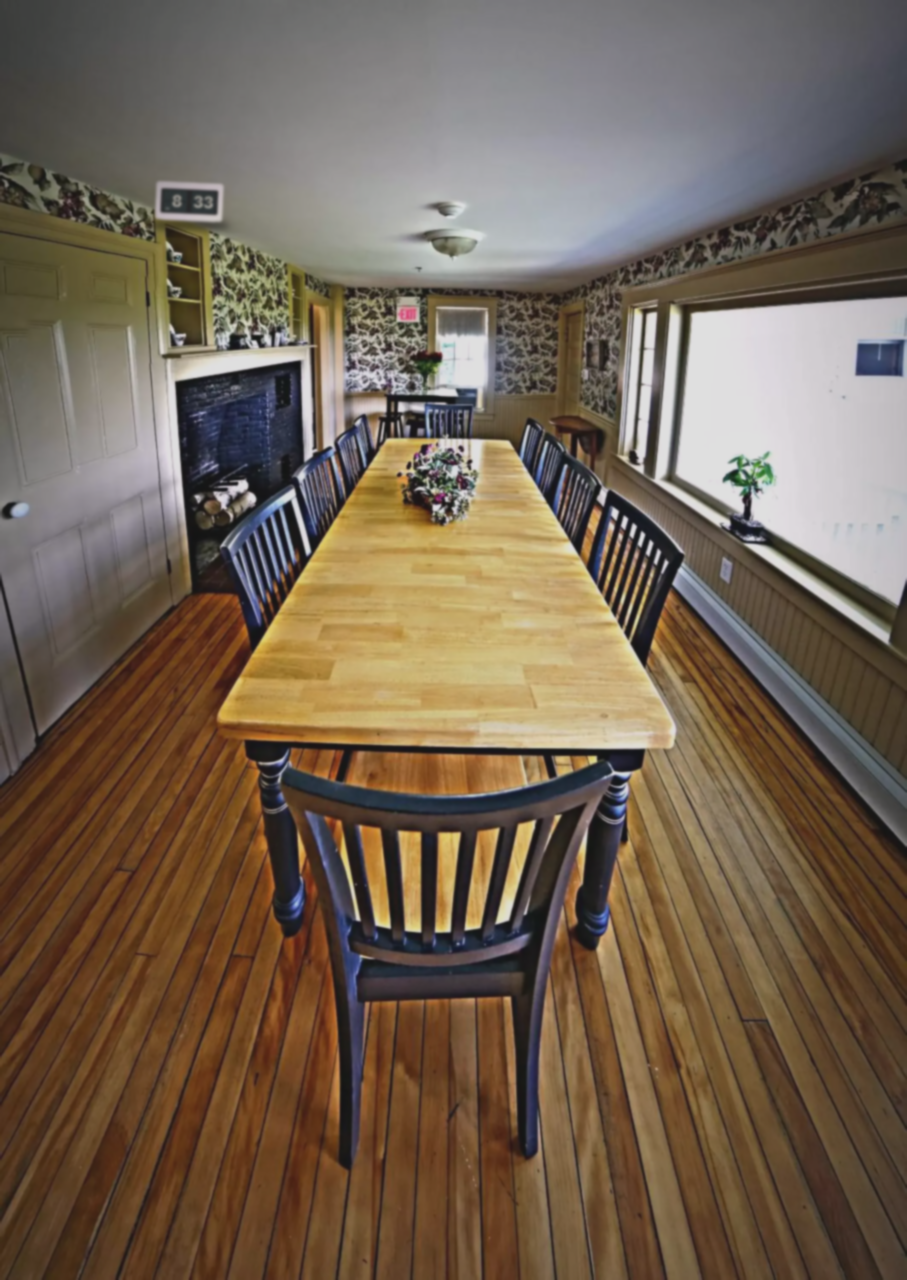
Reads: **8:33**
